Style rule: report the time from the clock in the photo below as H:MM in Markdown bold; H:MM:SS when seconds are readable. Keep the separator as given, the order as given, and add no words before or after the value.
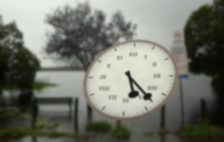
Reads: **5:23**
